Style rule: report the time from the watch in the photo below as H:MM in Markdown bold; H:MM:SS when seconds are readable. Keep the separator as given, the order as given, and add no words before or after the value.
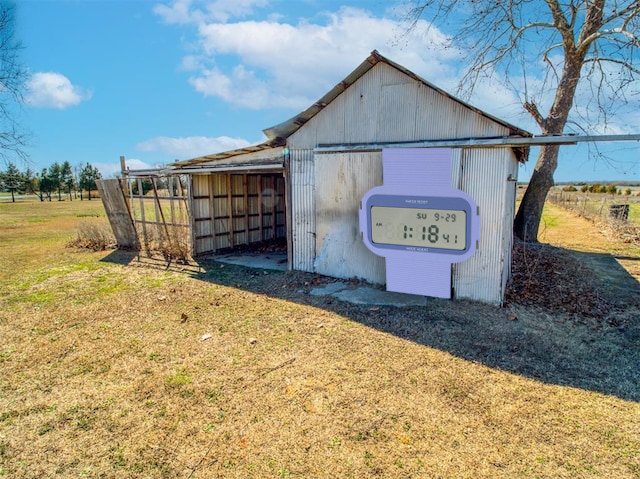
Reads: **1:18:41**
